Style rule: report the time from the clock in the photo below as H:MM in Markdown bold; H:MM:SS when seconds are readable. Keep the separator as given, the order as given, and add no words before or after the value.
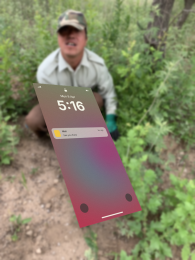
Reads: **5:16**
